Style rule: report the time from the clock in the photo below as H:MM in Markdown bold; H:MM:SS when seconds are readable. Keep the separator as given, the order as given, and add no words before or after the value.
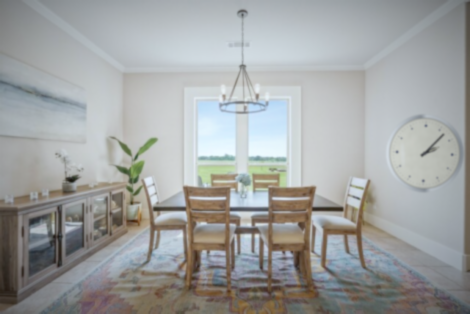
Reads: **2:07**
